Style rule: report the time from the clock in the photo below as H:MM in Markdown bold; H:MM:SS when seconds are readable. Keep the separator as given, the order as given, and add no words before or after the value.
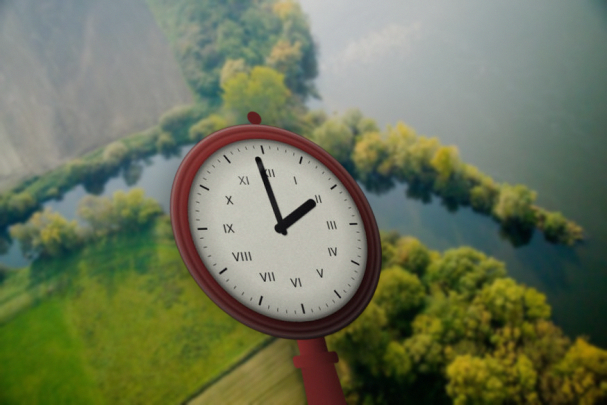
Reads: **1:59**
